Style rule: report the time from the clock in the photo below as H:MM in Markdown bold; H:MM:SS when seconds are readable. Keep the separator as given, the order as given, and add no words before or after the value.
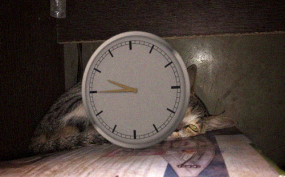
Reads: **9:45**
